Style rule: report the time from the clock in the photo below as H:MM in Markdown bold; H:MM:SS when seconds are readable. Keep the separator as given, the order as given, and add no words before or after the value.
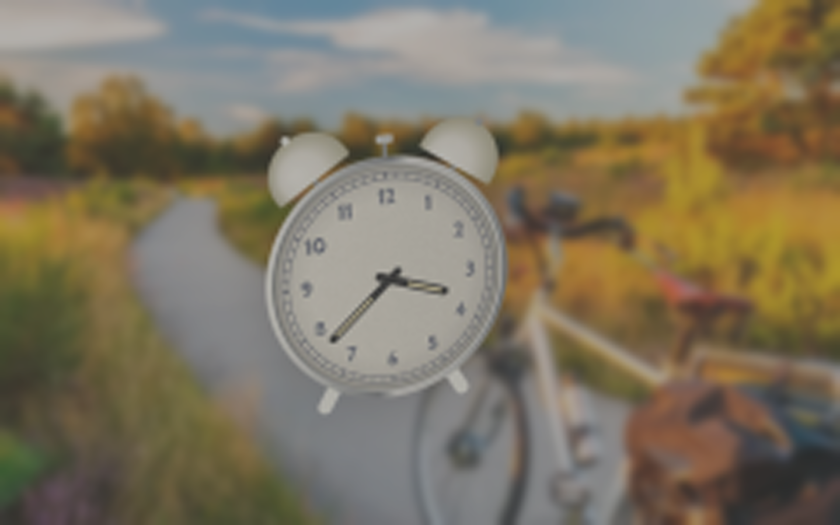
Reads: **3:38**
